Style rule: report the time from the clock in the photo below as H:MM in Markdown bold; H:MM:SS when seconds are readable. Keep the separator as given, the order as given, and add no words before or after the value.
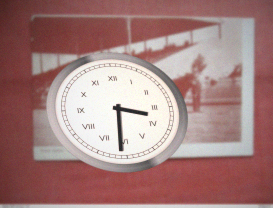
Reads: **3:31**
